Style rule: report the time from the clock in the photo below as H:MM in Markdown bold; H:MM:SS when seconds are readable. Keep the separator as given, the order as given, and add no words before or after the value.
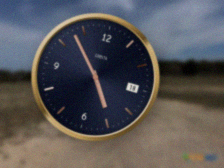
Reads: **4:53**
